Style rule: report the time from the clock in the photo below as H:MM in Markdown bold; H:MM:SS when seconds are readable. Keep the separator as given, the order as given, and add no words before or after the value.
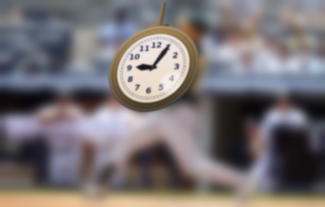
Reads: **9:05**
